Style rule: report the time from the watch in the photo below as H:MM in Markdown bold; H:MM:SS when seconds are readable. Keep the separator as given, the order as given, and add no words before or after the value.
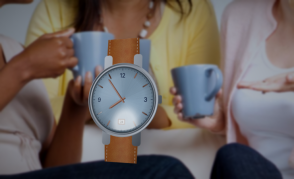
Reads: **7:54**
